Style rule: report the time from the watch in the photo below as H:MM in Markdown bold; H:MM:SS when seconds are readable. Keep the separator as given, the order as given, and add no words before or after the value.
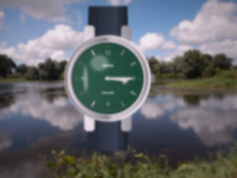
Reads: **3:15**
